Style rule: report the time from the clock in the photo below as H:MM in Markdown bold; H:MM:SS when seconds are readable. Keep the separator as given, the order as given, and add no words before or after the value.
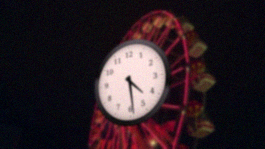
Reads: **4:29**
